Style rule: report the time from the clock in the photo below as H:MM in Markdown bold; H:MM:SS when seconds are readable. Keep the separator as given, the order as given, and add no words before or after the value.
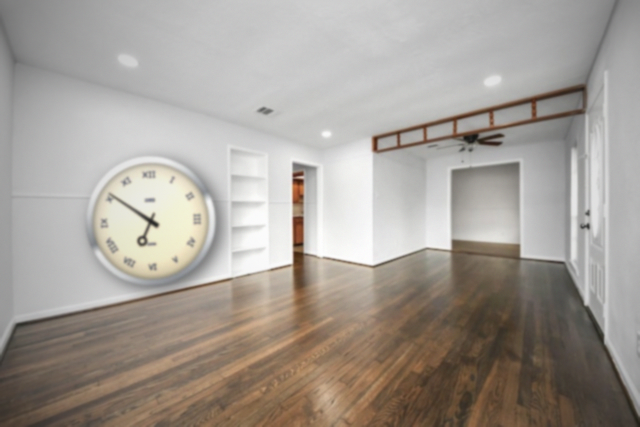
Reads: **6:51**
